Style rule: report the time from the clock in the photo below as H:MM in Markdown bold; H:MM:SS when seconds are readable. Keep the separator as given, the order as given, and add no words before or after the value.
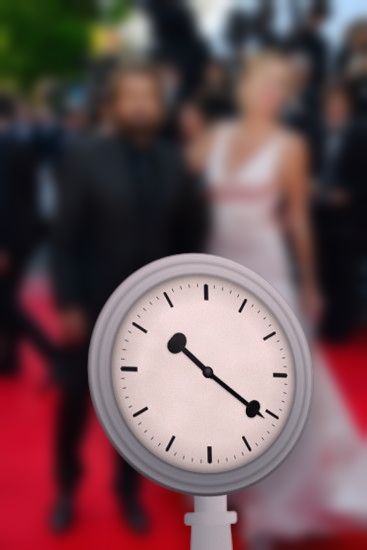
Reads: **10:21**
